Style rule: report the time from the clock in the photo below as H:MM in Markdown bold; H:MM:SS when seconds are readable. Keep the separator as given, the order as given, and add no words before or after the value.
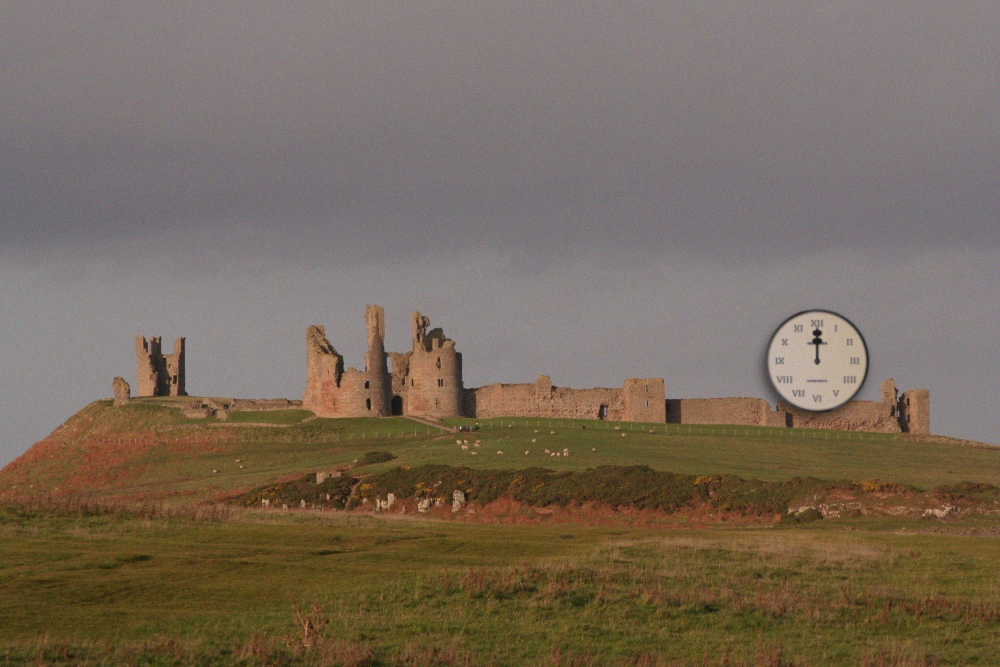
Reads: **12:00**
